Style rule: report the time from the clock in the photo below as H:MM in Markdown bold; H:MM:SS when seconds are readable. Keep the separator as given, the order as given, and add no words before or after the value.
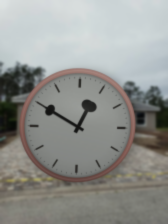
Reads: **12:50**
